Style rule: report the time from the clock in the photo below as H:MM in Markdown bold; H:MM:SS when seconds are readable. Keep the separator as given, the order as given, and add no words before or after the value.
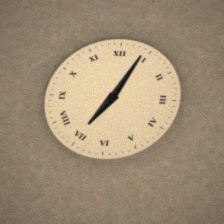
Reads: **7:04**
